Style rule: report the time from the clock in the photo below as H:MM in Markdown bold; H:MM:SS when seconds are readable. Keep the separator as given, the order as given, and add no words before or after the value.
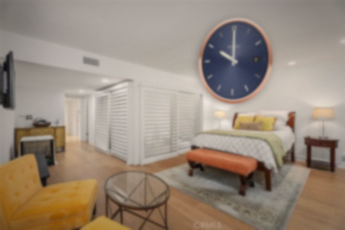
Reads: **10:00**
